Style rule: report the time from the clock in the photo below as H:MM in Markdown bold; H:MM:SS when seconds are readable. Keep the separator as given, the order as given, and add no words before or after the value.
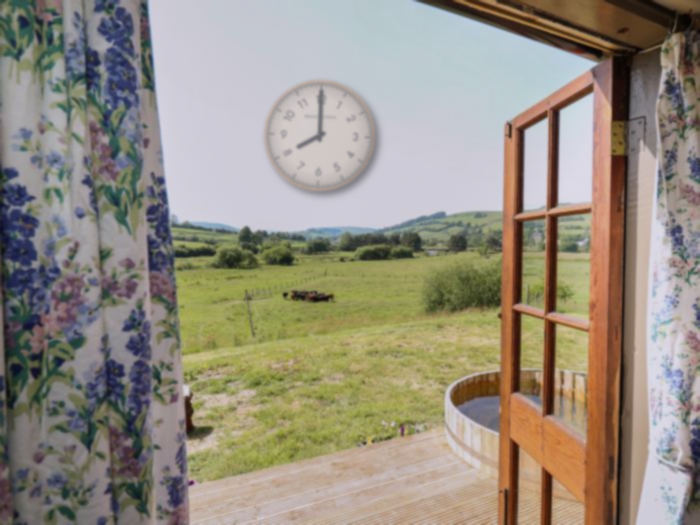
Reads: **8:00**
